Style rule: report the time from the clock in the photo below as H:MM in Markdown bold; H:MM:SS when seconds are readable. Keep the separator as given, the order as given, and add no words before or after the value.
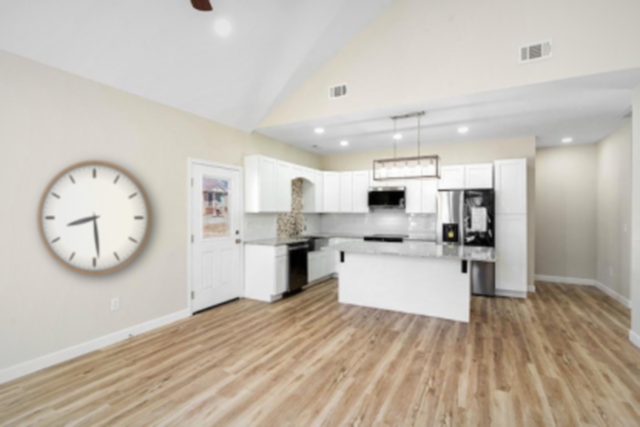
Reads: **8:29**
